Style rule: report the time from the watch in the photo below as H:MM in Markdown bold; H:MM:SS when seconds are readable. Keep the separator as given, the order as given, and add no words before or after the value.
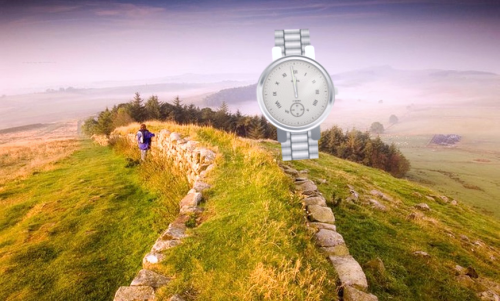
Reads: **11:59**
